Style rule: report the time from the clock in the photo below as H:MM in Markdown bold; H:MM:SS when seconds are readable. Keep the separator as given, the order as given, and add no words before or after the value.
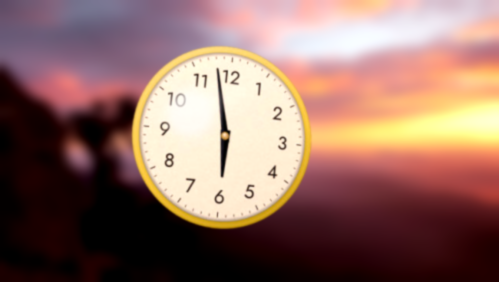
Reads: **5:58**
